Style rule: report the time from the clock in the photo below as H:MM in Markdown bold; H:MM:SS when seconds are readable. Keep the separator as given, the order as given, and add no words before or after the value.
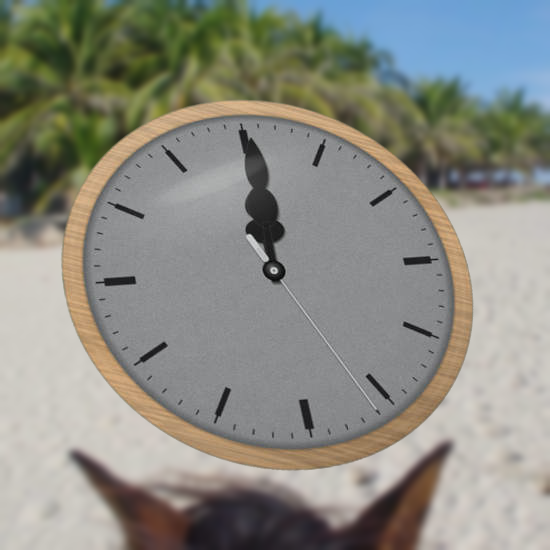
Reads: **12:00:26**
